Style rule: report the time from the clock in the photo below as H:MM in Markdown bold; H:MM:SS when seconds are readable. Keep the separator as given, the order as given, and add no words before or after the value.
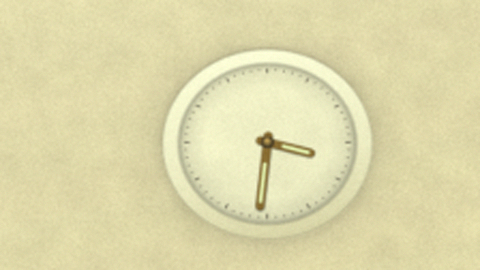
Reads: **3:31**
